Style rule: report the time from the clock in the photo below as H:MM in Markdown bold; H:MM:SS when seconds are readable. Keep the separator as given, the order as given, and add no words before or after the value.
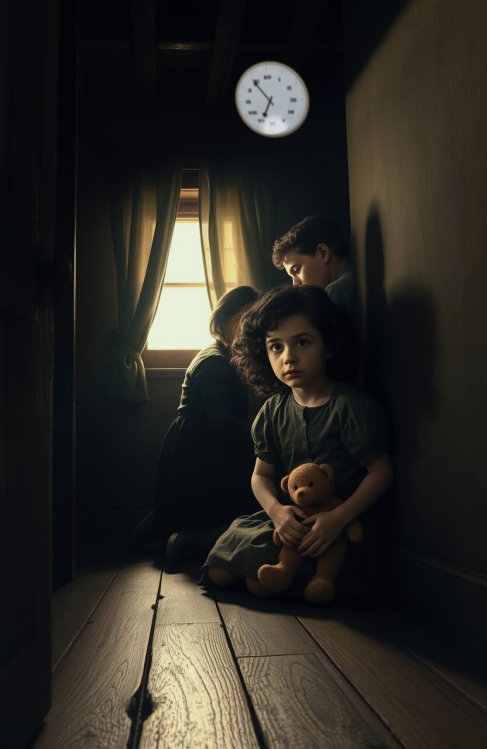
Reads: **6:54**
